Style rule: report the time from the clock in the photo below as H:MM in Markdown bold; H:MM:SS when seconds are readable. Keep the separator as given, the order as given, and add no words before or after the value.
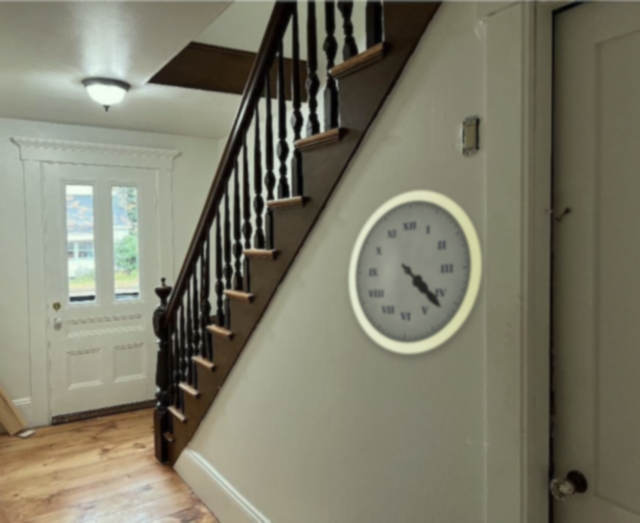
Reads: **4:22**
